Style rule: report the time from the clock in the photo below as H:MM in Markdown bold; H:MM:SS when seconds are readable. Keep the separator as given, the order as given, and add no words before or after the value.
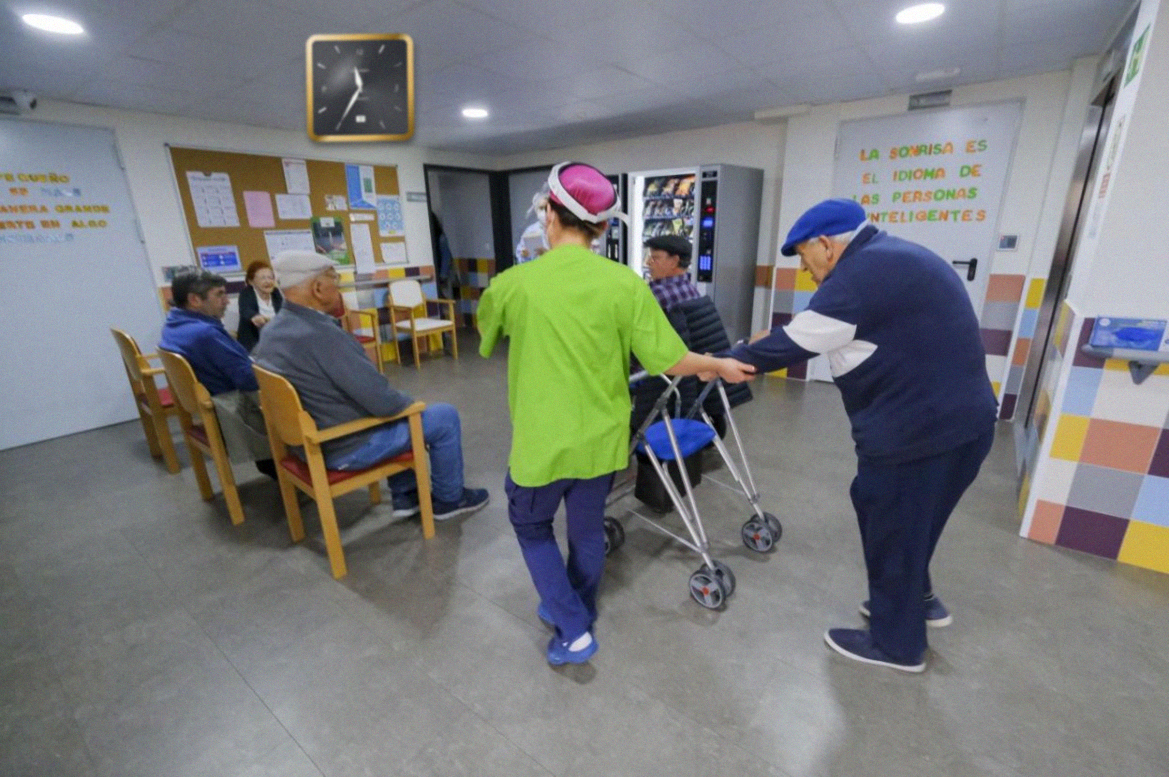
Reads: **11:35**
